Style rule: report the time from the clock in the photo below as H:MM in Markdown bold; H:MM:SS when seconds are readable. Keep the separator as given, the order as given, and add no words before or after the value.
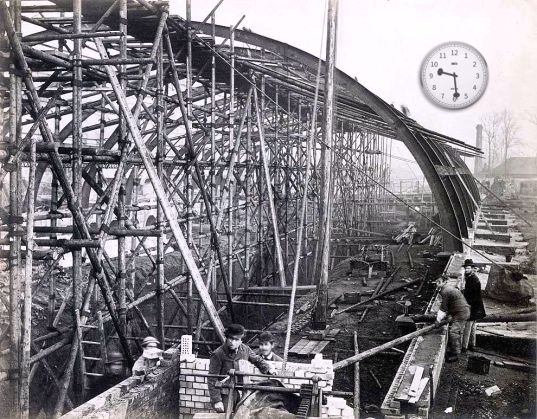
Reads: **9:29**
